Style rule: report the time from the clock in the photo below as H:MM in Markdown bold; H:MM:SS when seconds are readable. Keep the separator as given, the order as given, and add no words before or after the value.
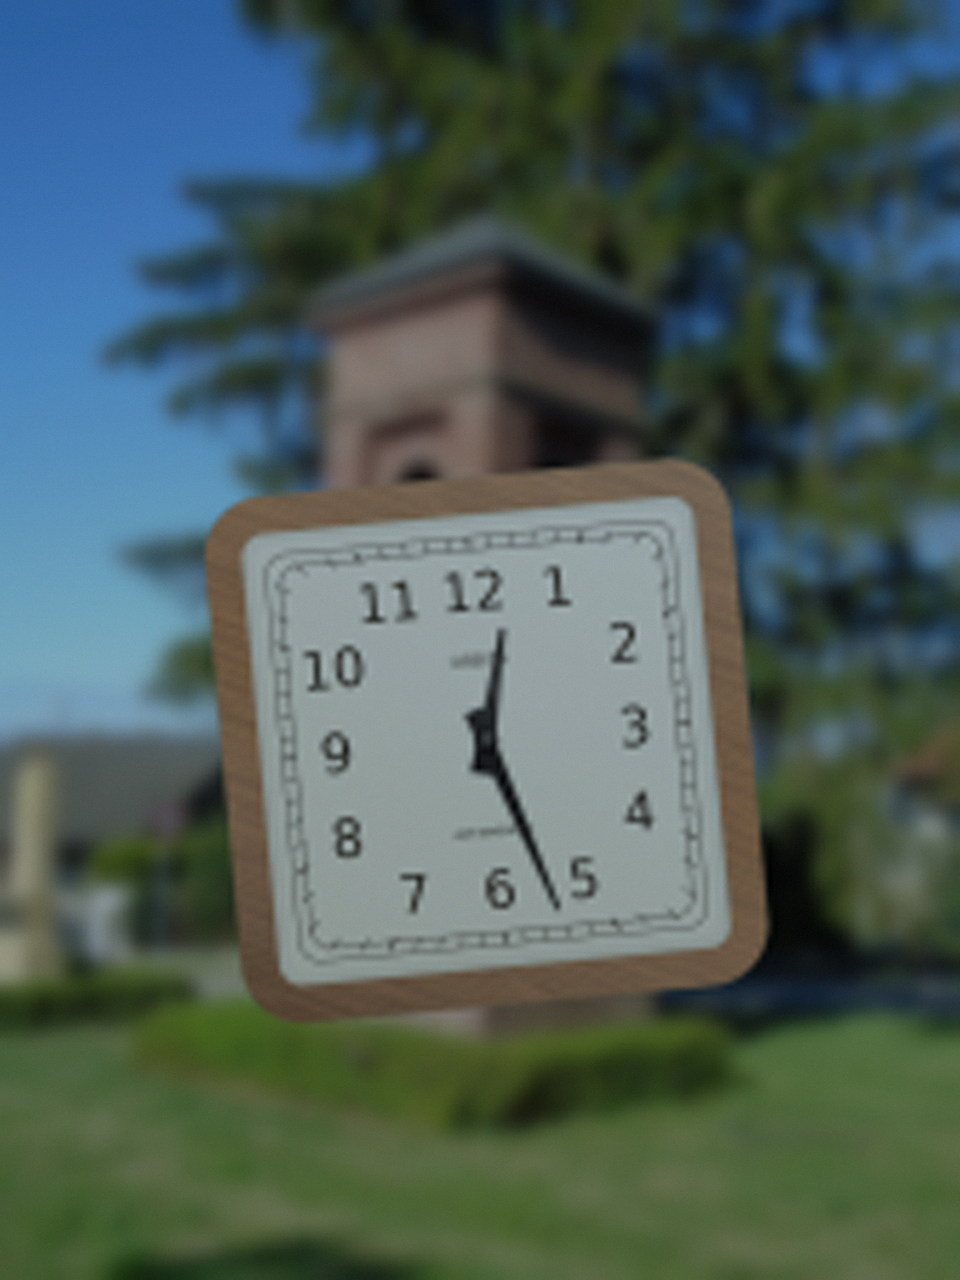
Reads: **12:27**
